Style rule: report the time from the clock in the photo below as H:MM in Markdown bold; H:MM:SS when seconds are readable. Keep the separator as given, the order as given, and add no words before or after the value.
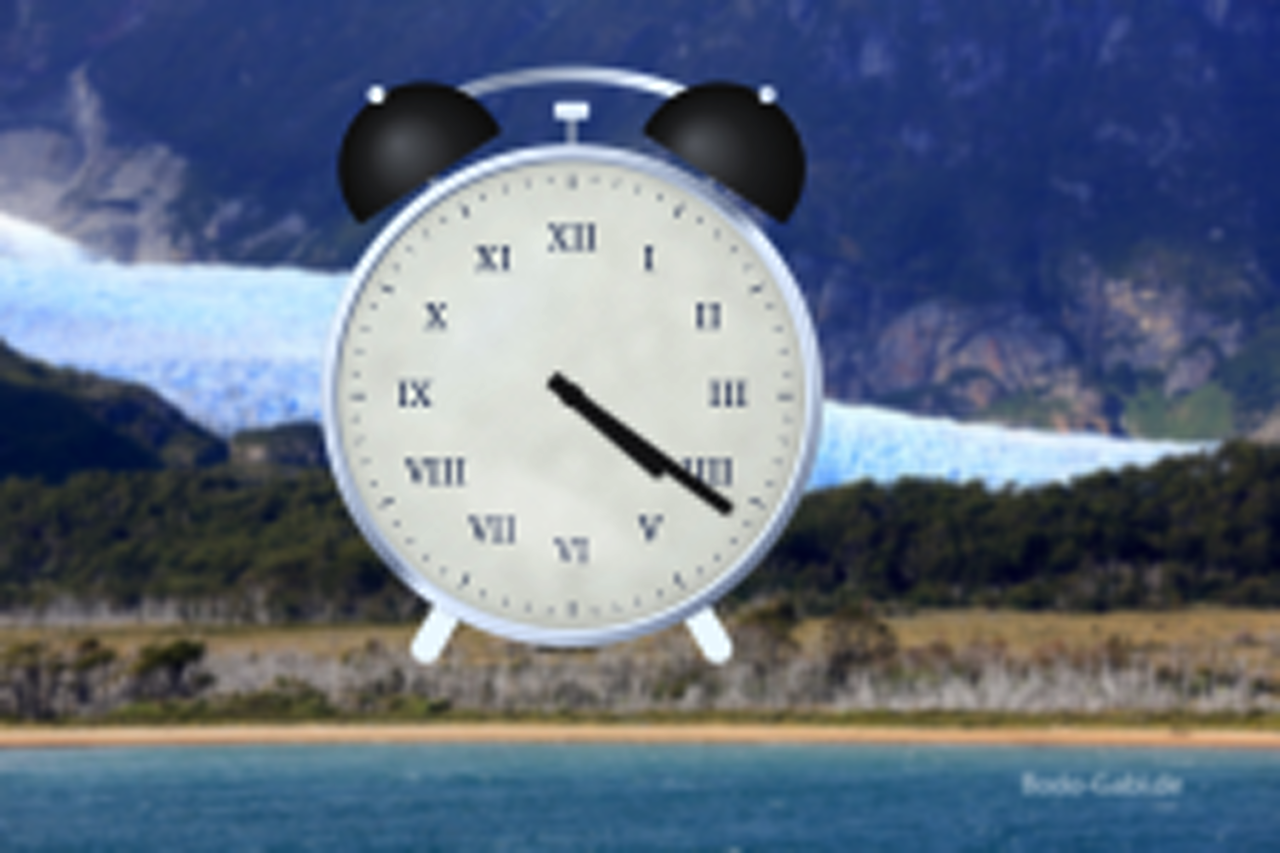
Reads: **4:21**
